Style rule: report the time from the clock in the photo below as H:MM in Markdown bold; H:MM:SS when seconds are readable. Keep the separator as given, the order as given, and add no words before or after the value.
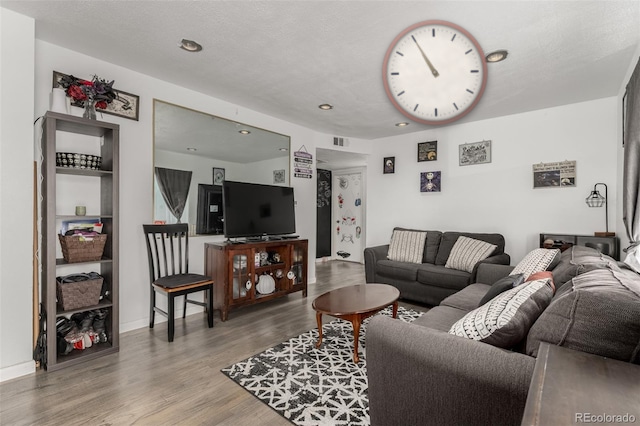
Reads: **10:55**
